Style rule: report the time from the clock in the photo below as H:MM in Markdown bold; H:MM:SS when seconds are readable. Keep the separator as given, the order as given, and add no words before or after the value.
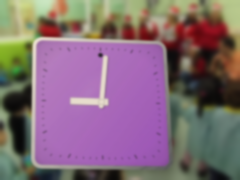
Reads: **9:01**
